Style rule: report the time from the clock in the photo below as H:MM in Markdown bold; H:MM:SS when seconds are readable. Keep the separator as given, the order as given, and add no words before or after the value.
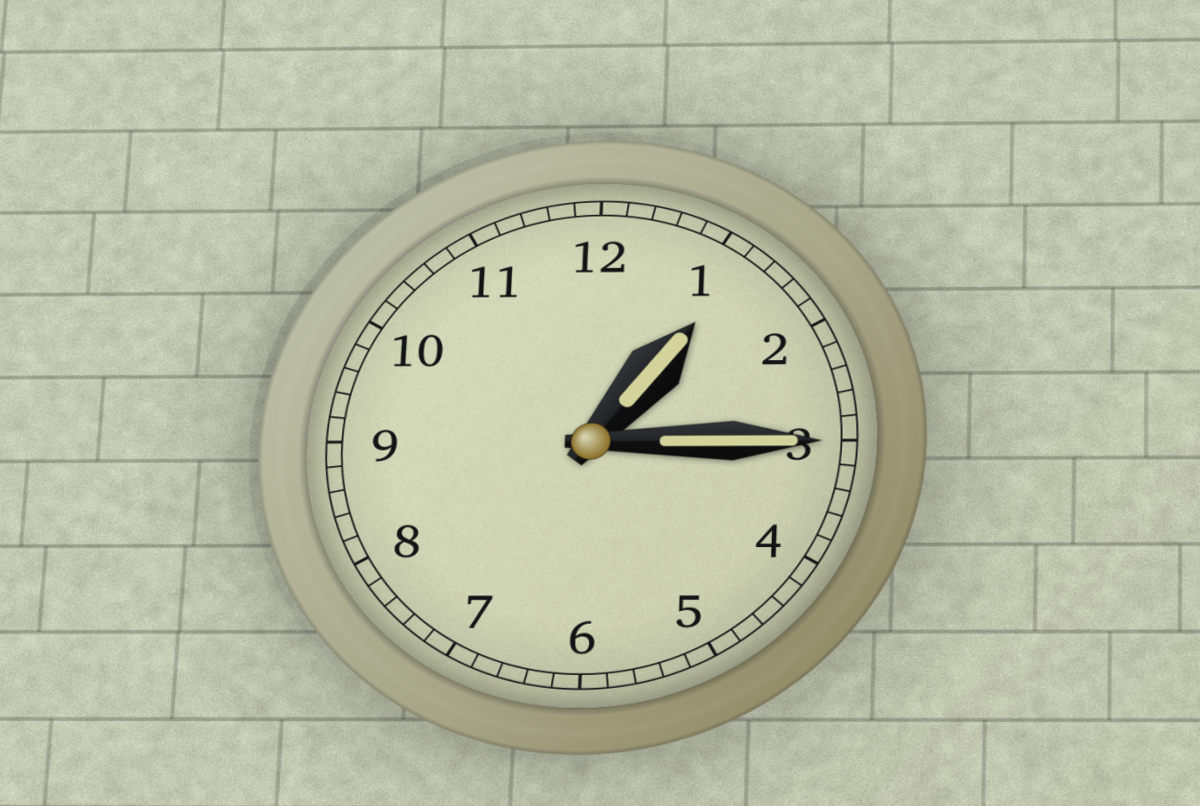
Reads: **1:15**
